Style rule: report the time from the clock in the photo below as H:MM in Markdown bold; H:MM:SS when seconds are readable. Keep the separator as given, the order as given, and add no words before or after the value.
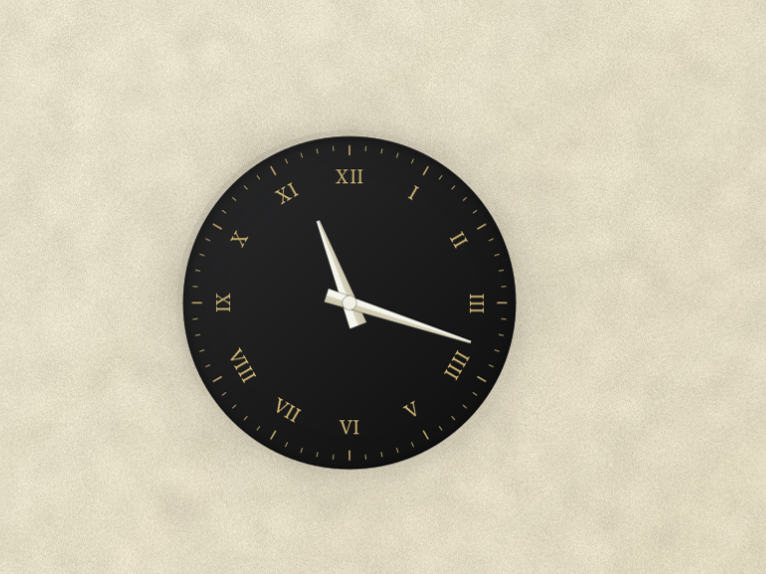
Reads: **11:18**
